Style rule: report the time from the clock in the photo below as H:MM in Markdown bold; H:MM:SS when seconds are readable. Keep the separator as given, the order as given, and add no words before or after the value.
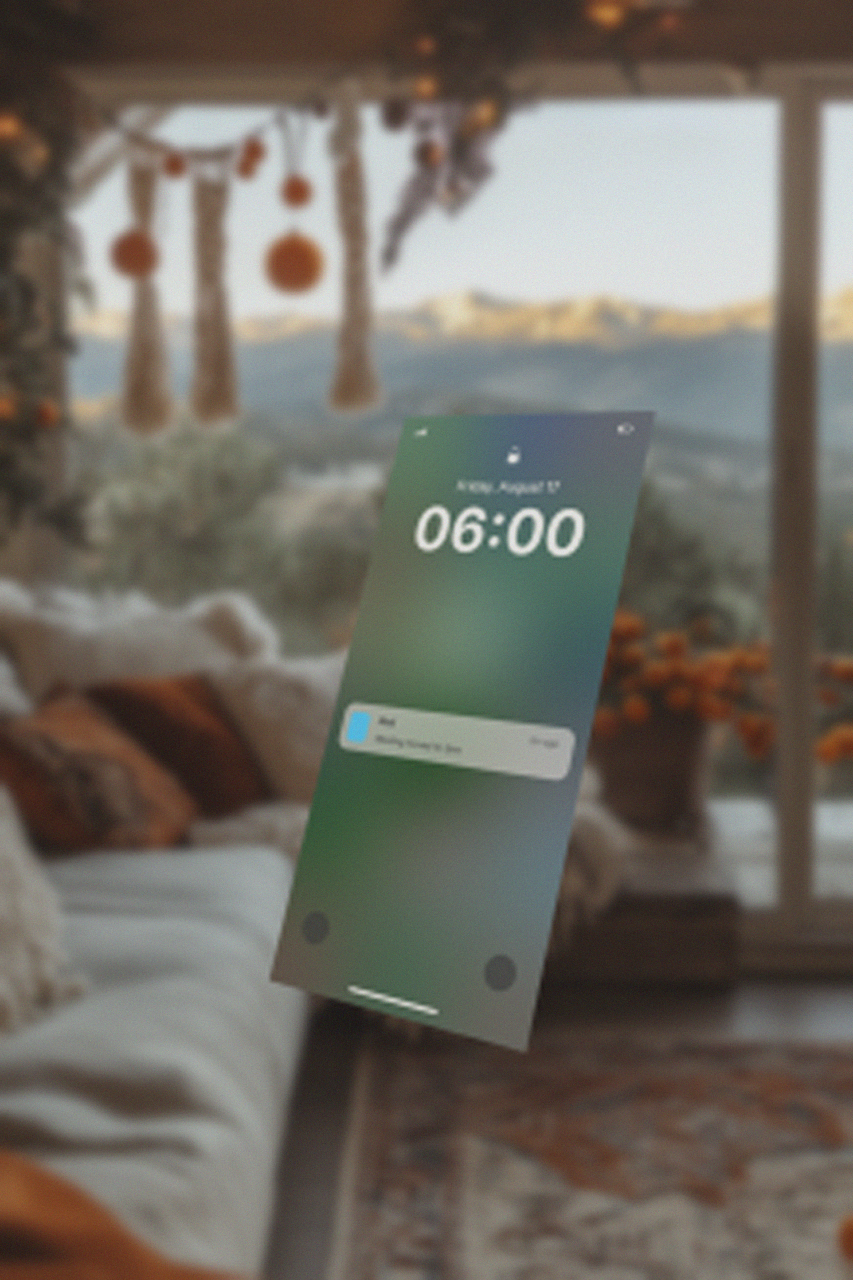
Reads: **6:00**
